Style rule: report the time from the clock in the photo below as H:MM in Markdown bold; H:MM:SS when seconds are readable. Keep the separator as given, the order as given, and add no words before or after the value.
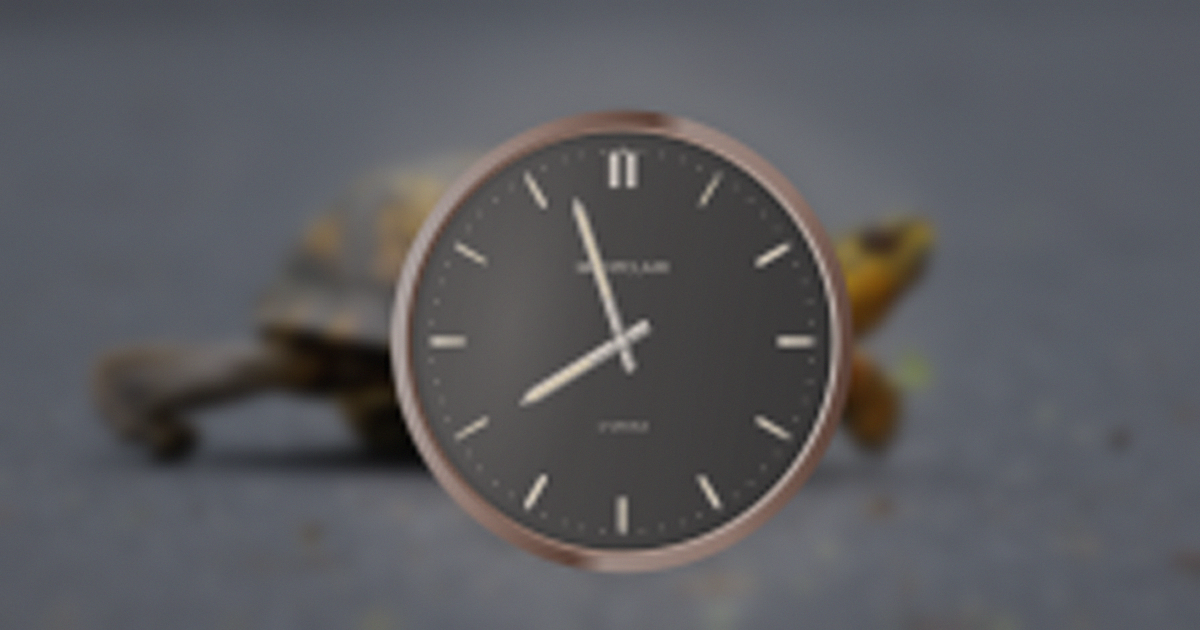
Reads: **7:57**
